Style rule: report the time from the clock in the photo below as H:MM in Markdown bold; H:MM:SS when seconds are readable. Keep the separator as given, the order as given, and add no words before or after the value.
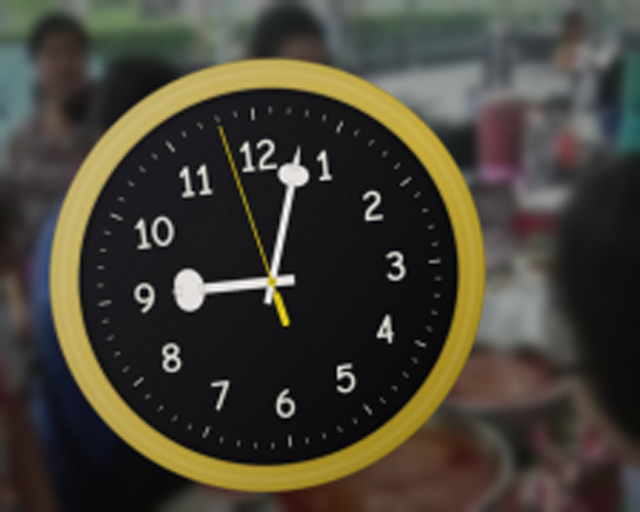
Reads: **9:02:58**
